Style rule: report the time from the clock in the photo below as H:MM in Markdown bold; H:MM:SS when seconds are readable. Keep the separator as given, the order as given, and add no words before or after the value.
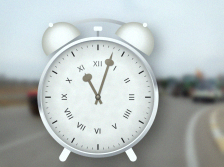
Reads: **11:03**
